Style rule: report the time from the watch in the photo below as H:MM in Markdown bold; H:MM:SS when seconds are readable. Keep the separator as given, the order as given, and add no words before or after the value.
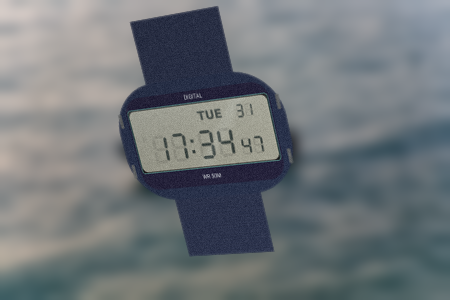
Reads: **17:34:47**
